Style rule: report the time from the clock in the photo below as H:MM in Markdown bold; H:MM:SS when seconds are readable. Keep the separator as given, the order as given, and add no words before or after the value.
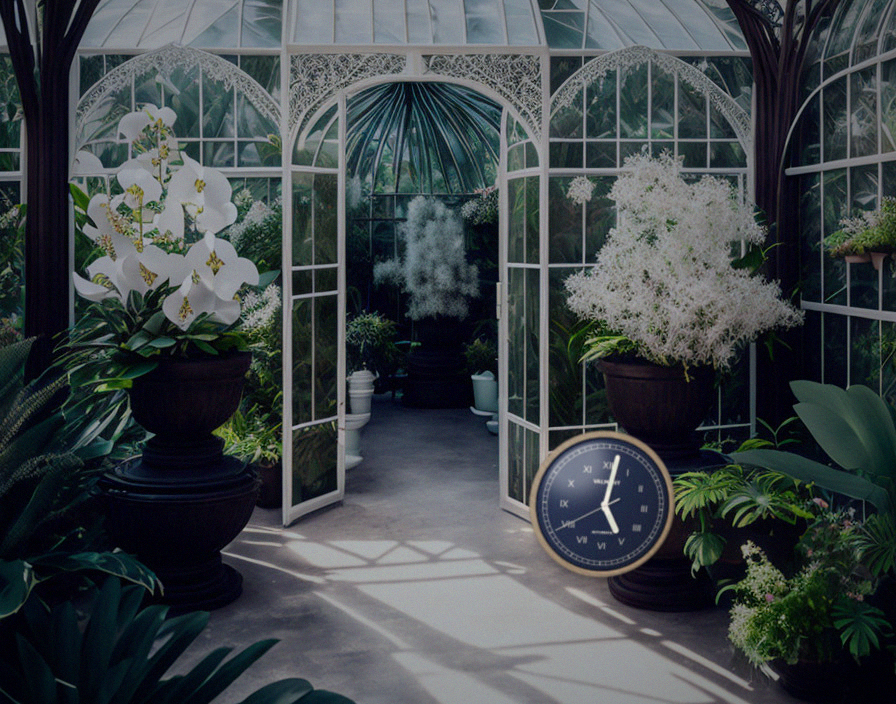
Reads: **5:01:40**
